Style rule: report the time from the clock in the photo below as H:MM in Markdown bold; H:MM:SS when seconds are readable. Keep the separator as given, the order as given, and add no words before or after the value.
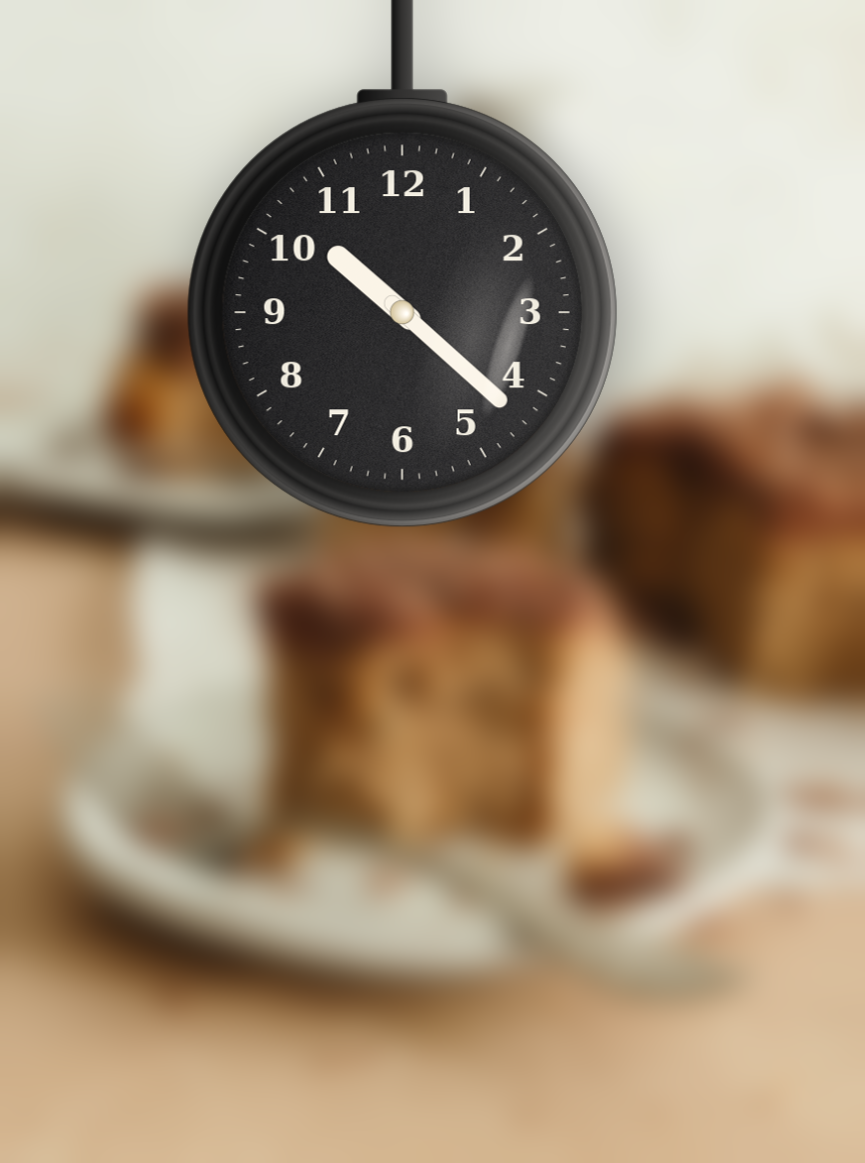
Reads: **10:22**
